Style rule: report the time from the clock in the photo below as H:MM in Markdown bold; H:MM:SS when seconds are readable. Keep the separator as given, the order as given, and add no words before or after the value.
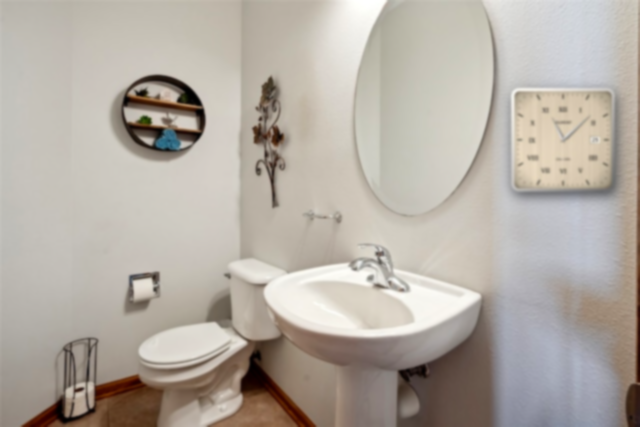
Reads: **11:08**
